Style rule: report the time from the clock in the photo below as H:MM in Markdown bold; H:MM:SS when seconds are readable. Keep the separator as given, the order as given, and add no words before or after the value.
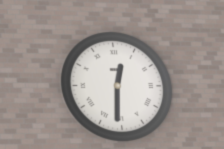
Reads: **12:31**
